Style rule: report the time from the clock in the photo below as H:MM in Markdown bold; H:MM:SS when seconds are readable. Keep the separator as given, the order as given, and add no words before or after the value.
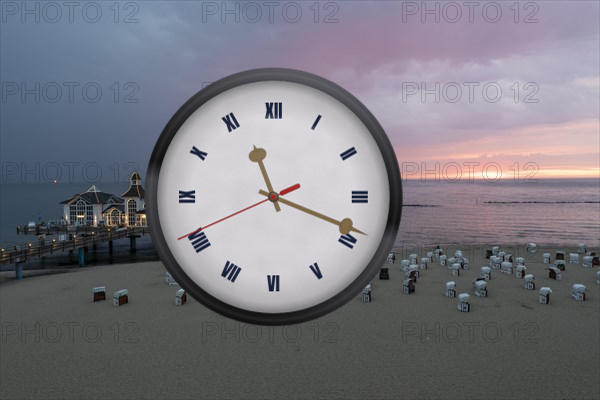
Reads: **11:18:41**
